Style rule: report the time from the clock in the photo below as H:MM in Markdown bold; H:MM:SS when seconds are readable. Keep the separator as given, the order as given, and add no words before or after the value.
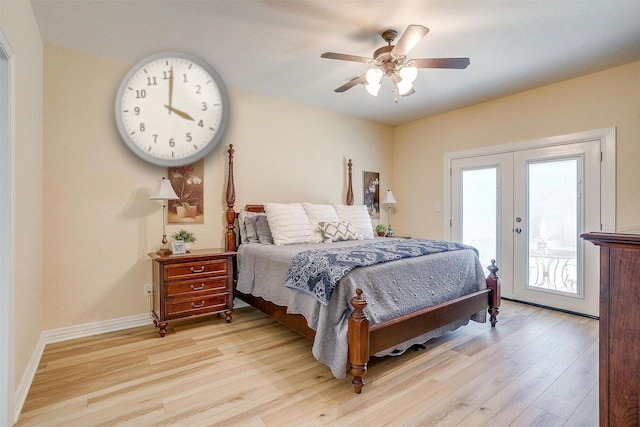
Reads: **4:01**
